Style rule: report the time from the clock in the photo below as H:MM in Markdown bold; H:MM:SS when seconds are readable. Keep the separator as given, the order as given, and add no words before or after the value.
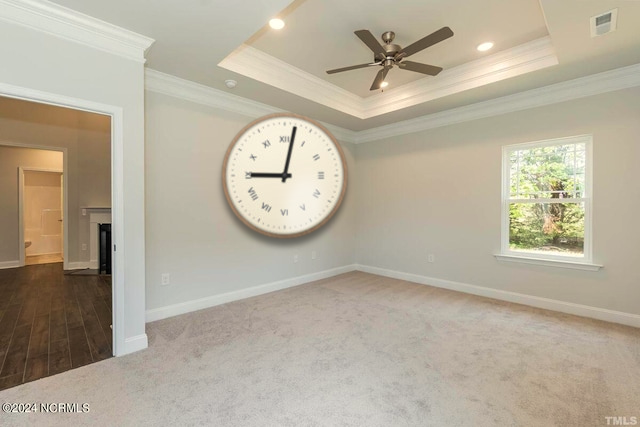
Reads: **9:02**
